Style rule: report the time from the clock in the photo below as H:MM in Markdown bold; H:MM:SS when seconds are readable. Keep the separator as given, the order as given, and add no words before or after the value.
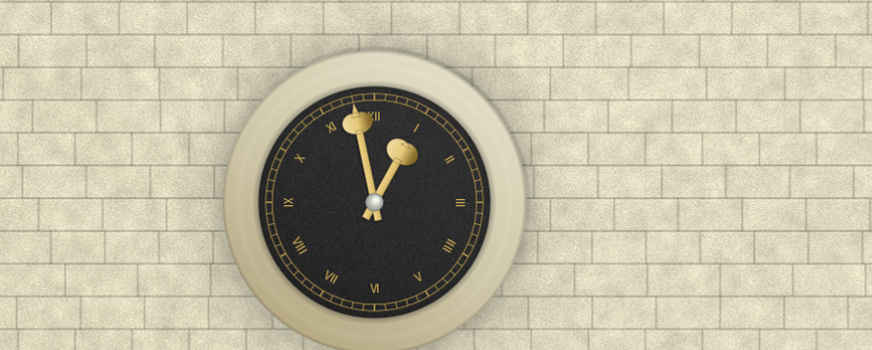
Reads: **12:58**
